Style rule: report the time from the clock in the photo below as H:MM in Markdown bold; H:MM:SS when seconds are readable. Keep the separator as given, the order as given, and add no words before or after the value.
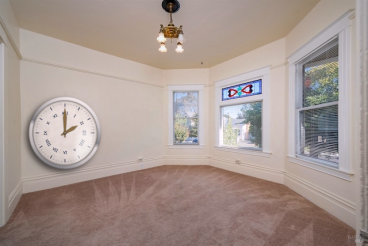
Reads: **2:00**
